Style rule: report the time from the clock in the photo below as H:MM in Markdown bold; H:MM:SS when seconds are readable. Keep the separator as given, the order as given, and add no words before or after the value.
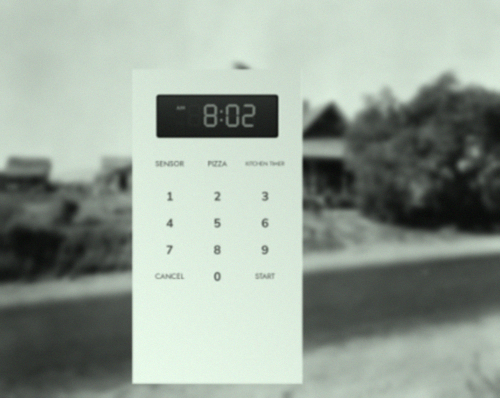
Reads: **8:02**
